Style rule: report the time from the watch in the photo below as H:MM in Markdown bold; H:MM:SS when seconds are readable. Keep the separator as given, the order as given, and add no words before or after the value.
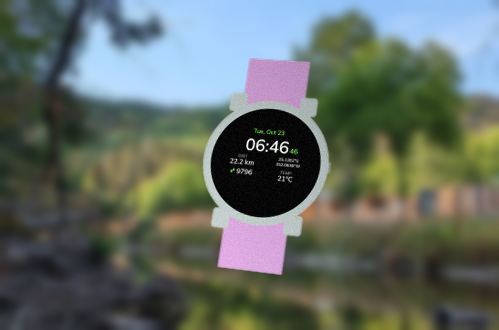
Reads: **6:46**
